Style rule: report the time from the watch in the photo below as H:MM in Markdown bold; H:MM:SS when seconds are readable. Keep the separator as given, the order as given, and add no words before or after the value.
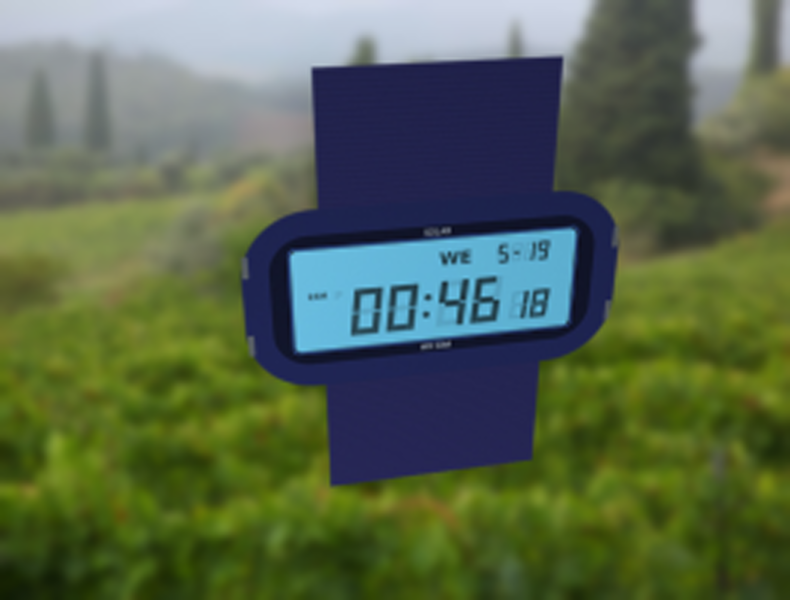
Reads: **0:46:18**
